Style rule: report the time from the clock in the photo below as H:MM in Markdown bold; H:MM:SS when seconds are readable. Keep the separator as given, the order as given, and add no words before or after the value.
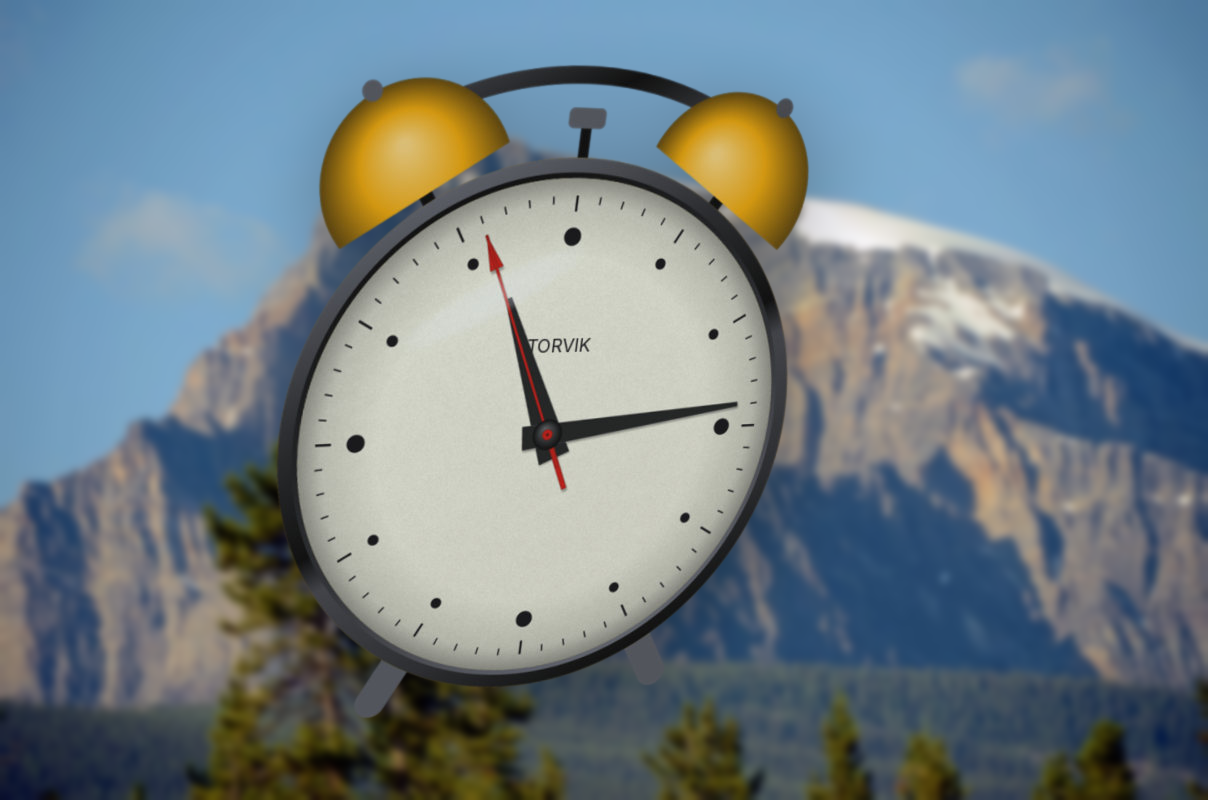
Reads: **11:13:56**
